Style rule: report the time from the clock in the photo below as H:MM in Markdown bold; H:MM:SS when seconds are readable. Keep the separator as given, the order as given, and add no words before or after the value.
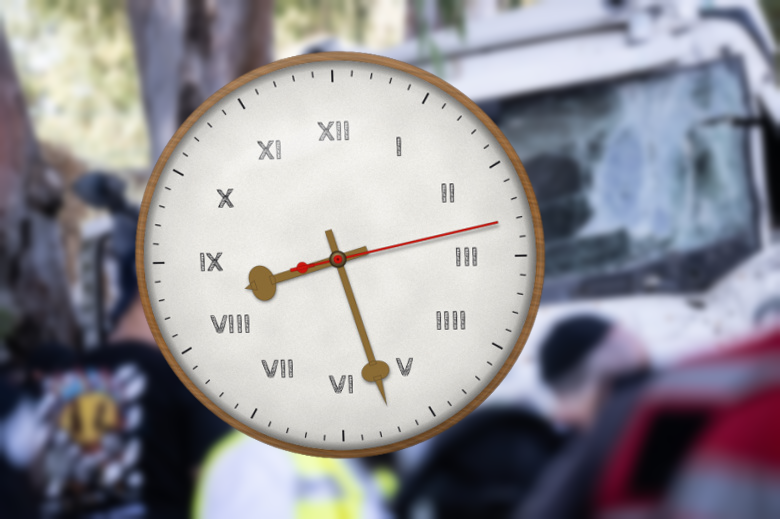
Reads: **8:27:13**
